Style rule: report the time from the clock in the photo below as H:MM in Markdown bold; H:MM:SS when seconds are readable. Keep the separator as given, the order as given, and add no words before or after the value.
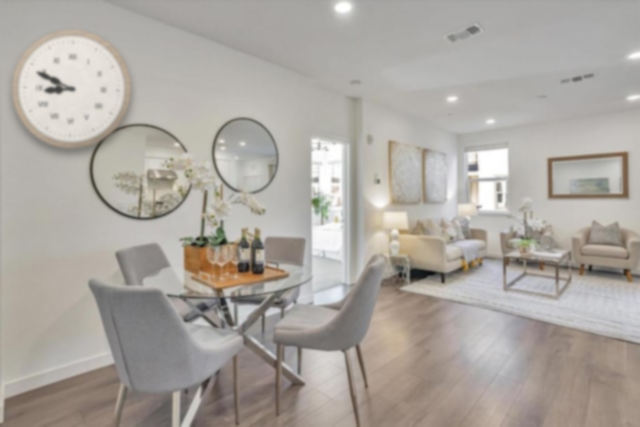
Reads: **8:49**
